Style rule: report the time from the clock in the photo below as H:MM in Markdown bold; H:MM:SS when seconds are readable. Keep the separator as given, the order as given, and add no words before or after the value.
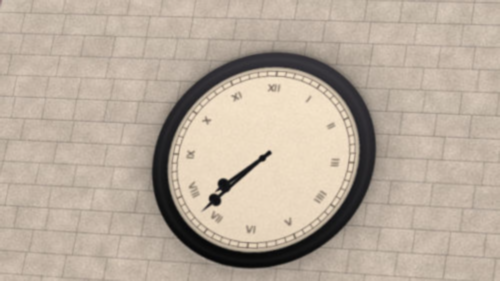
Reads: **7:37**
